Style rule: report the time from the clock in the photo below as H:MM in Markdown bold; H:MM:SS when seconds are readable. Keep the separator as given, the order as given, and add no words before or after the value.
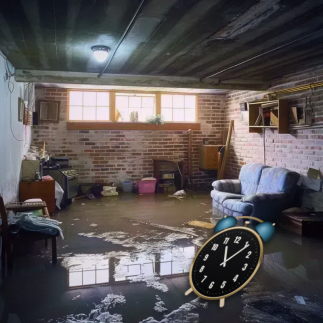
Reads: **11:06**
